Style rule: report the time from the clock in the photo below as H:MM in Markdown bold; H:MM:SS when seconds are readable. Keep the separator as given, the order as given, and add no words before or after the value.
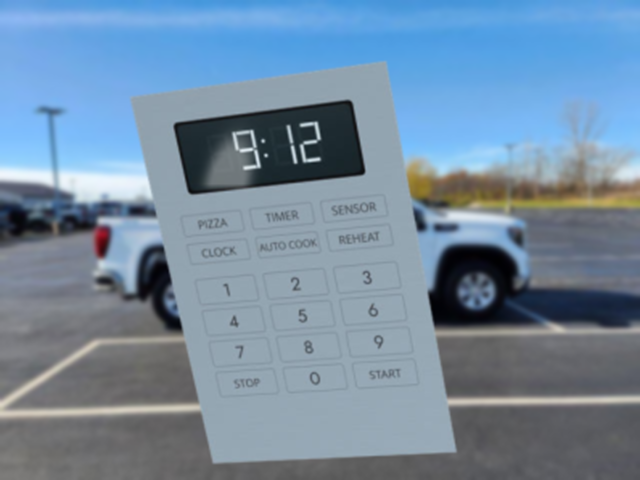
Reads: **9:12**
